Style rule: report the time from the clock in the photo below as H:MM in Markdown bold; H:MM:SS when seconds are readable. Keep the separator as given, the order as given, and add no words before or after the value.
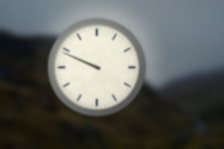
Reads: **9:49**
